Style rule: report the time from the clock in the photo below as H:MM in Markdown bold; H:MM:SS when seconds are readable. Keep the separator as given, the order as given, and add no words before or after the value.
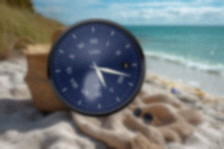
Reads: **5:18**
